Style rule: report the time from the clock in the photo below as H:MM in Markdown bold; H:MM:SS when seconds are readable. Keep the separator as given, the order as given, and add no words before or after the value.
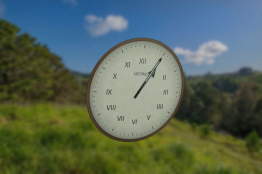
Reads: **1:05**
